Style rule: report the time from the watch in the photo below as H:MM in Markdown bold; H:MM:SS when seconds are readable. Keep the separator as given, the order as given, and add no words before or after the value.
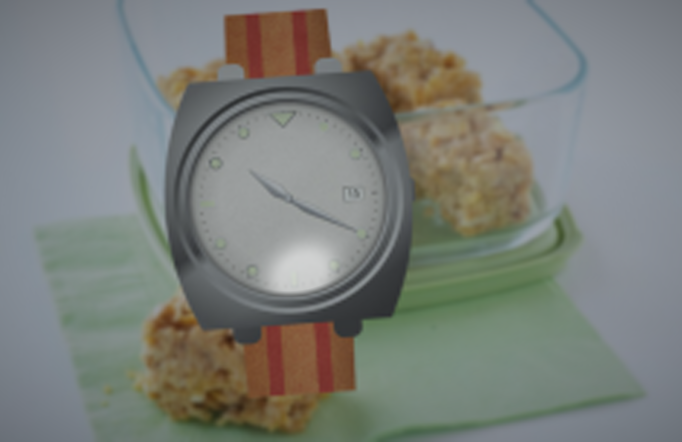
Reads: **10:20**
